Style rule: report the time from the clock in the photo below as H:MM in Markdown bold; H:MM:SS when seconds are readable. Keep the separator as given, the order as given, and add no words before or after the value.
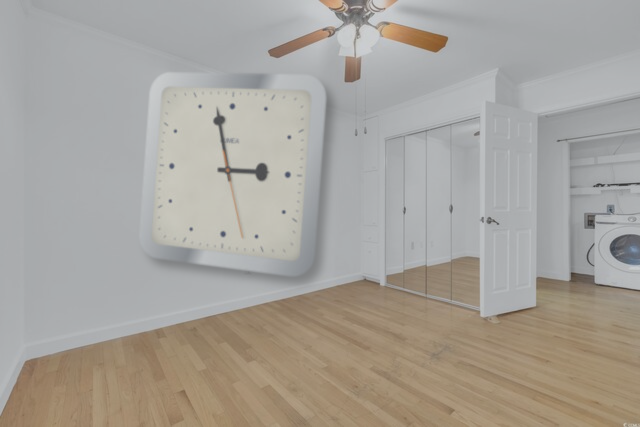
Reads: **2:57:27**
